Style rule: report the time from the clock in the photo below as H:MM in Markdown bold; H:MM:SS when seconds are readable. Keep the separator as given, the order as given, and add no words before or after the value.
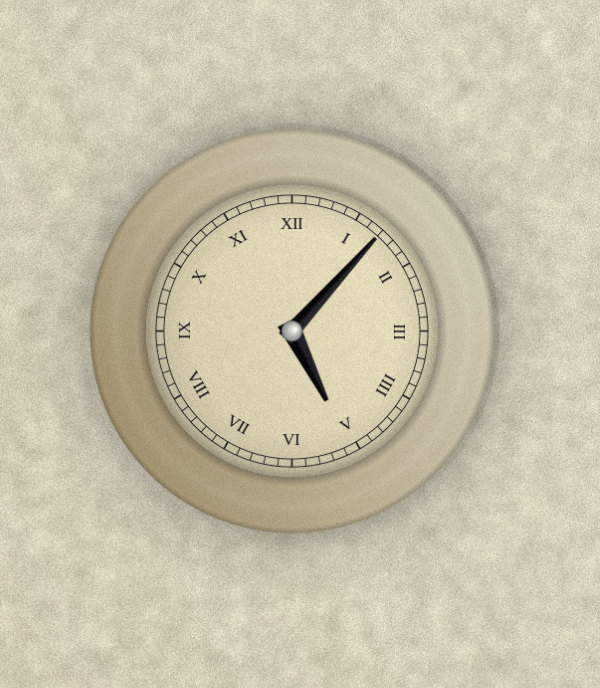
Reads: **5:07**
